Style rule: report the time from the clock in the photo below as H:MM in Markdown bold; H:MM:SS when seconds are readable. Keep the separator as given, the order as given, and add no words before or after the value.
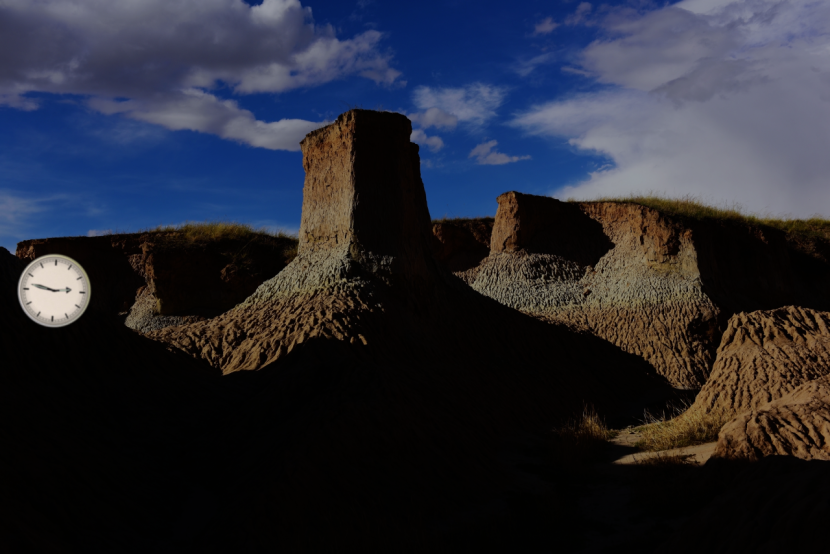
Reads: **2:47**
